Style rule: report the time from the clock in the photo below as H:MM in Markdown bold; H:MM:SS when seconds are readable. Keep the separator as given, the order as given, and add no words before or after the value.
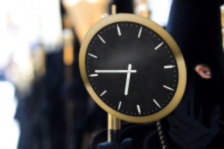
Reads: **6:46**
